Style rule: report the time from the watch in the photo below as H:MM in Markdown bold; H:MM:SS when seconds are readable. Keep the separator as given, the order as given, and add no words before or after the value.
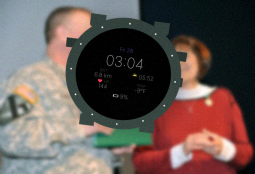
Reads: **3:04**
